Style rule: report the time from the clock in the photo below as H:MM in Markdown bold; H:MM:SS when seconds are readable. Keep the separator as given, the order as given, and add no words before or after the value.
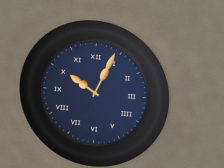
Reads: **10:04**
